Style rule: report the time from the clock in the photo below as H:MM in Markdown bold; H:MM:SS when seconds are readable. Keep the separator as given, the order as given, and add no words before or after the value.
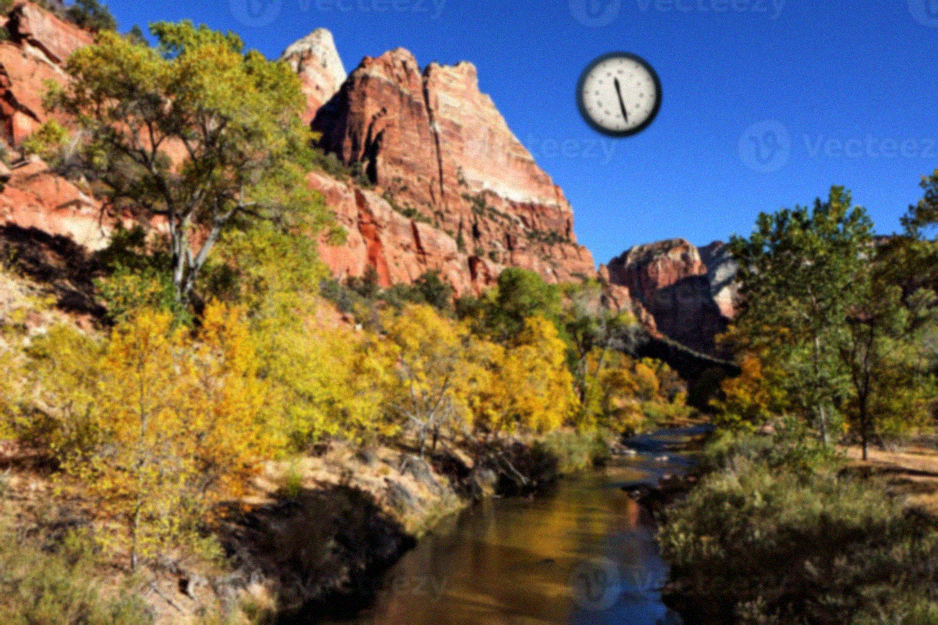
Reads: **11:27**
